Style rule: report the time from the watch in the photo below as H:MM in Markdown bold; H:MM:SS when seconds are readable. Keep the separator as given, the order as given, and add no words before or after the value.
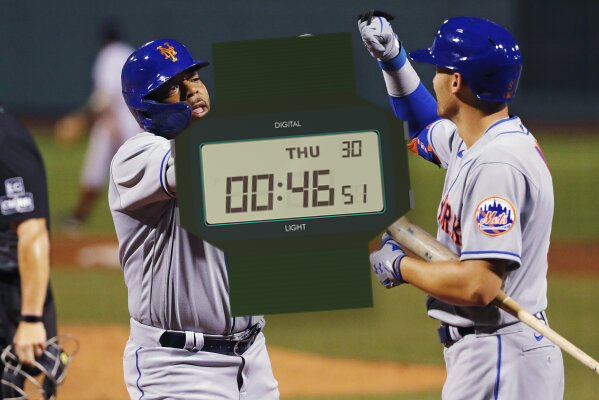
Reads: **0:46:51**
